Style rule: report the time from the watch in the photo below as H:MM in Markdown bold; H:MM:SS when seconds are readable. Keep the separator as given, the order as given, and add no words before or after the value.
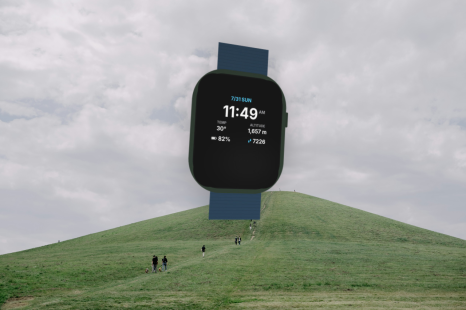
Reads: **11:49**
